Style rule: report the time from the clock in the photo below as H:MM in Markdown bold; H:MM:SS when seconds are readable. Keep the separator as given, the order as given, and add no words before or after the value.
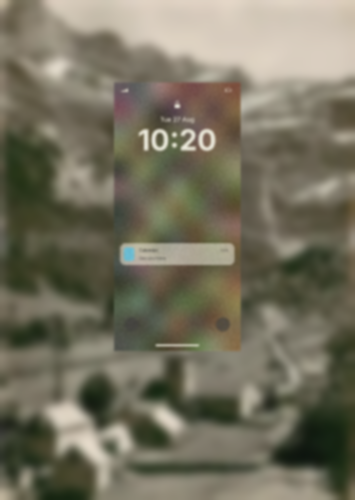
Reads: **10:20**
